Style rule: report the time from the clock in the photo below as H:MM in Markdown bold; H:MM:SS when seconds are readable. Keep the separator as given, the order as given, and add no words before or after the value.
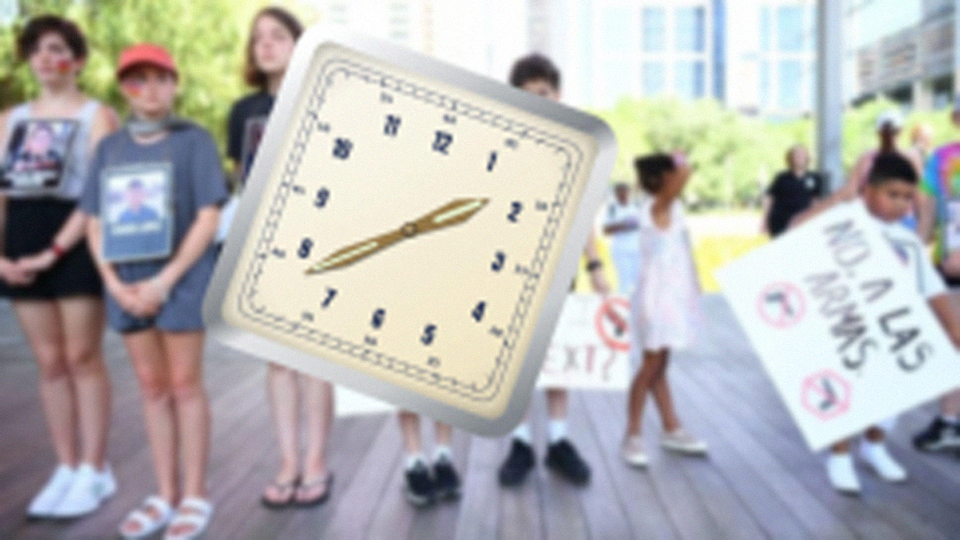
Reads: **1:38**
